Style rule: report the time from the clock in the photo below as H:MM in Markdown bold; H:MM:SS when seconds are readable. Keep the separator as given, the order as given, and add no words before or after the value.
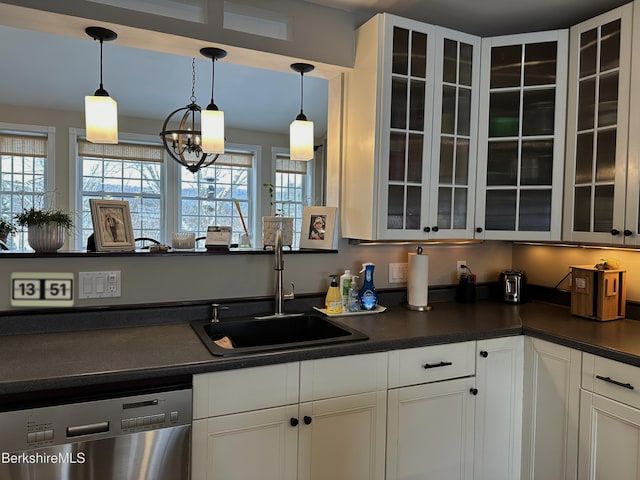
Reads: **13:51**
